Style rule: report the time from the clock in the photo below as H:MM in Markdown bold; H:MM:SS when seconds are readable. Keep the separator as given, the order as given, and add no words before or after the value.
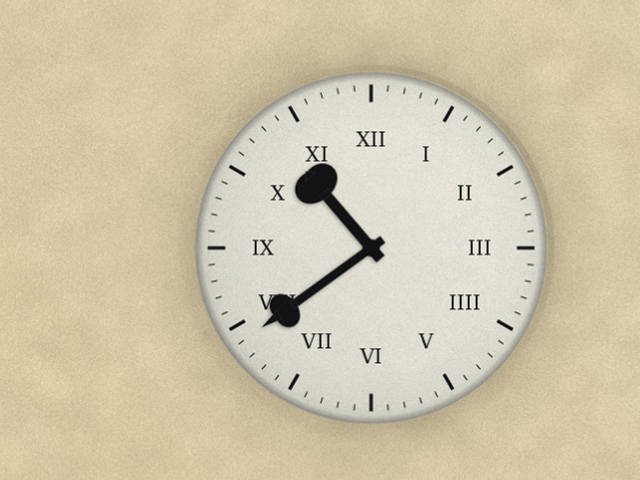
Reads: **10:39**
